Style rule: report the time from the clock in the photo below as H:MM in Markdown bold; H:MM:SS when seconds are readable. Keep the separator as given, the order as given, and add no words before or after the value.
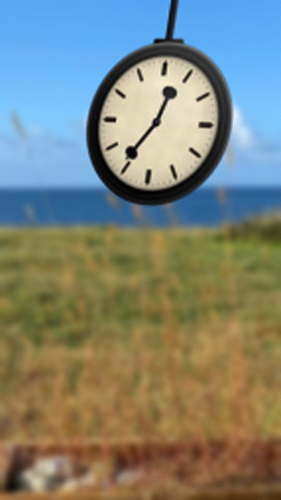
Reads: **12:36**
